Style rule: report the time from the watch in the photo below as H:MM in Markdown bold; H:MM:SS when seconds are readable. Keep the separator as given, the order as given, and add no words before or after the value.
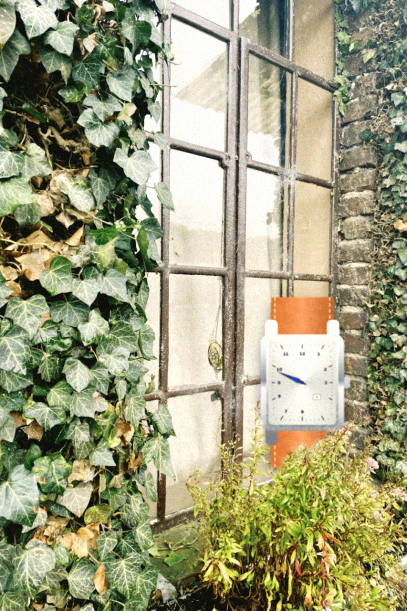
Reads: **9:49**
